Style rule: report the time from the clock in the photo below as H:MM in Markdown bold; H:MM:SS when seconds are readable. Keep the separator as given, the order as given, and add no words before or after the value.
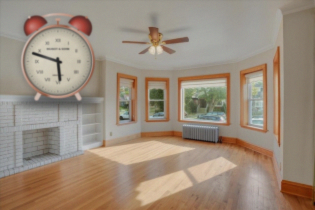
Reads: **5:48**
